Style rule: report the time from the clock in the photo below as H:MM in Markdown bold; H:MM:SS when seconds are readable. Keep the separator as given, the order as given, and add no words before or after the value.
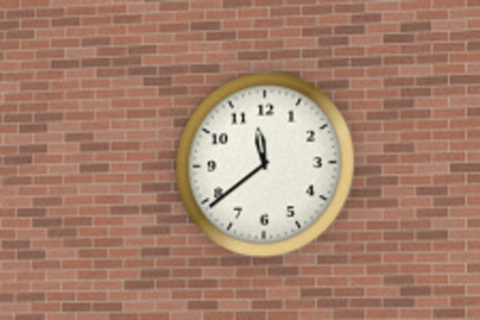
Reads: **11:39**
